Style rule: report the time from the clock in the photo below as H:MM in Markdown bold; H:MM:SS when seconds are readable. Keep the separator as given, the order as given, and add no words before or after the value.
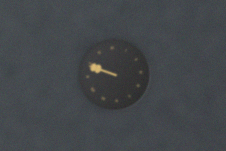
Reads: **9:49**
